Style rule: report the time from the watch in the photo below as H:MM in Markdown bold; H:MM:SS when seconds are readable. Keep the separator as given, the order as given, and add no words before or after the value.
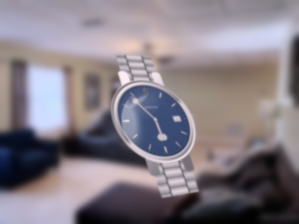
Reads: **5:54**
